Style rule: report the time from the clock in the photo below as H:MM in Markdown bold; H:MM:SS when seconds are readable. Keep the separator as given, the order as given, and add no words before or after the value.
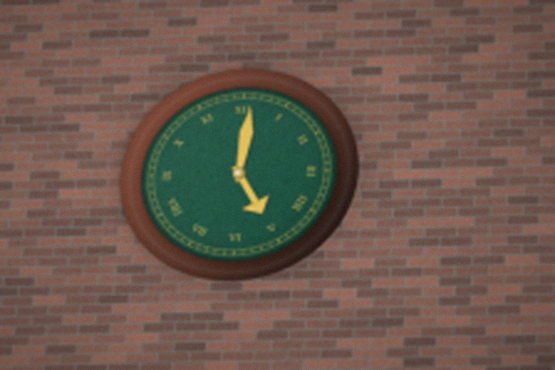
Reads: **5:01**
